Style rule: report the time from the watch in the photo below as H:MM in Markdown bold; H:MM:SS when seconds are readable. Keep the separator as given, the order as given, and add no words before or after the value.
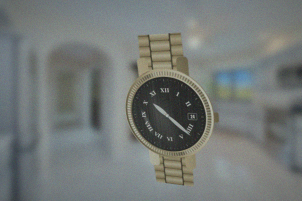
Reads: **10:22**
